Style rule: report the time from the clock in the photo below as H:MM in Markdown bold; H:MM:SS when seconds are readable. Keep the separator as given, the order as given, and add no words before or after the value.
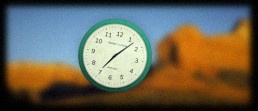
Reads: **7:07**
